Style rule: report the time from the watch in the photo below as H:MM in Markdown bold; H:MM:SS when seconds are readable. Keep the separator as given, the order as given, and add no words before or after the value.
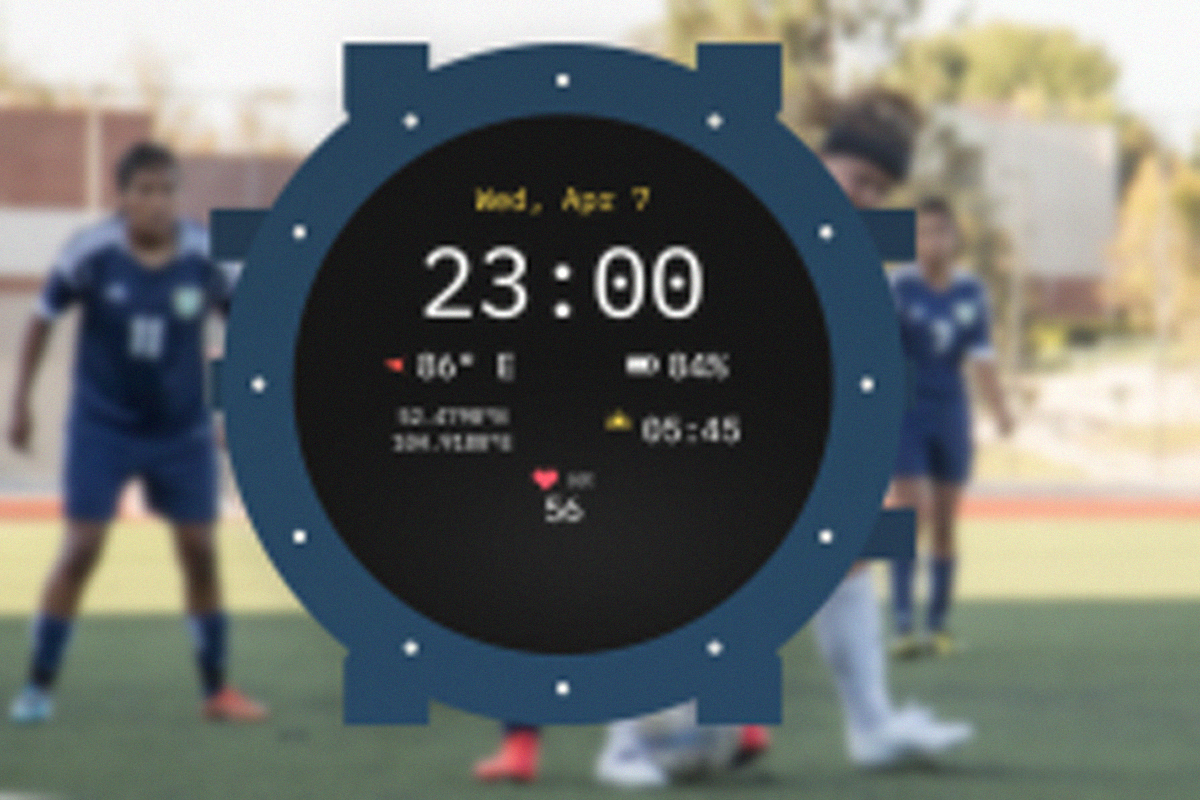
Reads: **23:00**
